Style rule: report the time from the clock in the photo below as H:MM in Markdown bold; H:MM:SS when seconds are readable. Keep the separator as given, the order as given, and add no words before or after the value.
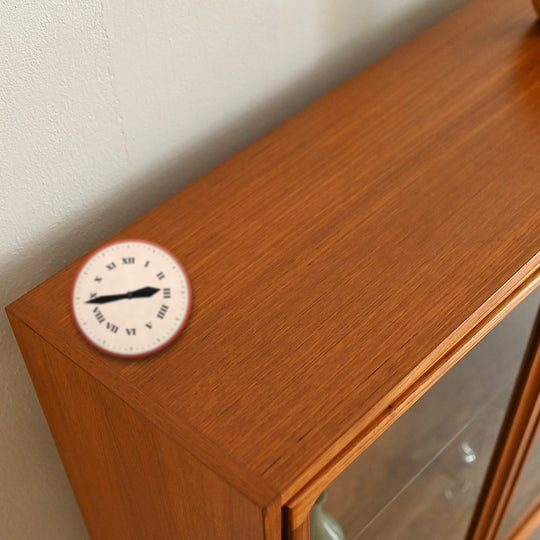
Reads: **2:44**
